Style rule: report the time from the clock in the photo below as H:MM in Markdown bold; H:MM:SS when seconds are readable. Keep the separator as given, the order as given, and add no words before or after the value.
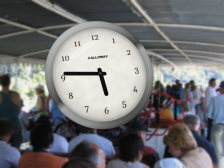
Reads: **5:46**
